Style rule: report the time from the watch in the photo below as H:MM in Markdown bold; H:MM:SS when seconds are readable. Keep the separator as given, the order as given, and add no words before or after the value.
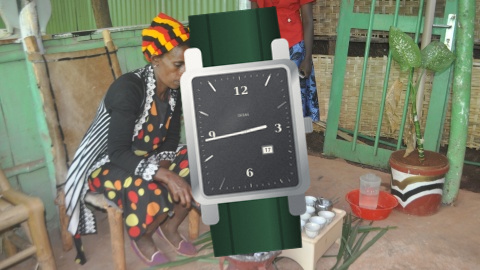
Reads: **2:44**
